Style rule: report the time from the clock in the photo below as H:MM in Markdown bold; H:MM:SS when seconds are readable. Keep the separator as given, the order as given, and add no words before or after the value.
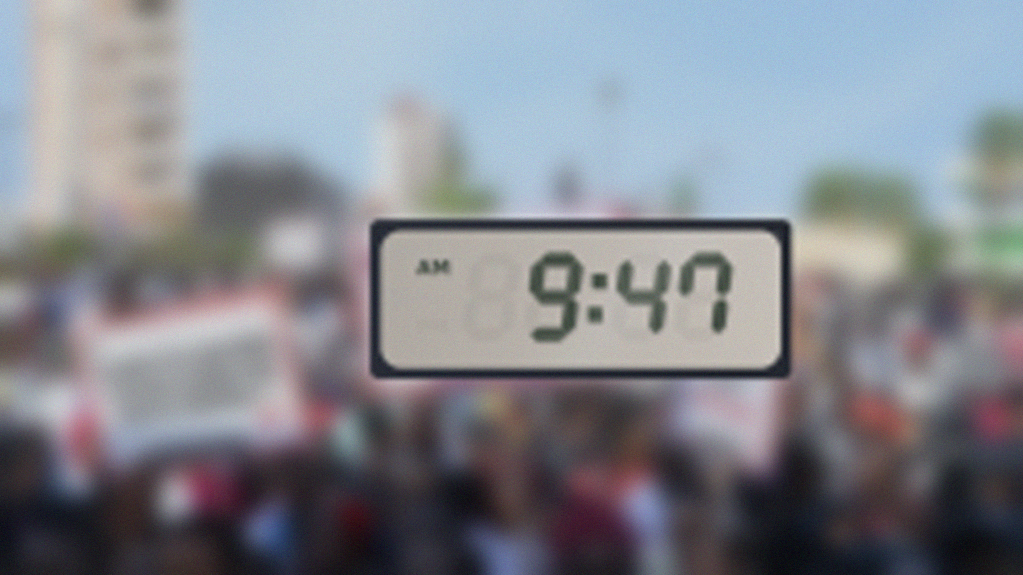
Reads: **9:47**
